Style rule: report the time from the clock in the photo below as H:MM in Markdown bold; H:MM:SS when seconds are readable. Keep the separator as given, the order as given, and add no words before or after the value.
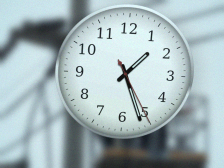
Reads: **1:26:25**
